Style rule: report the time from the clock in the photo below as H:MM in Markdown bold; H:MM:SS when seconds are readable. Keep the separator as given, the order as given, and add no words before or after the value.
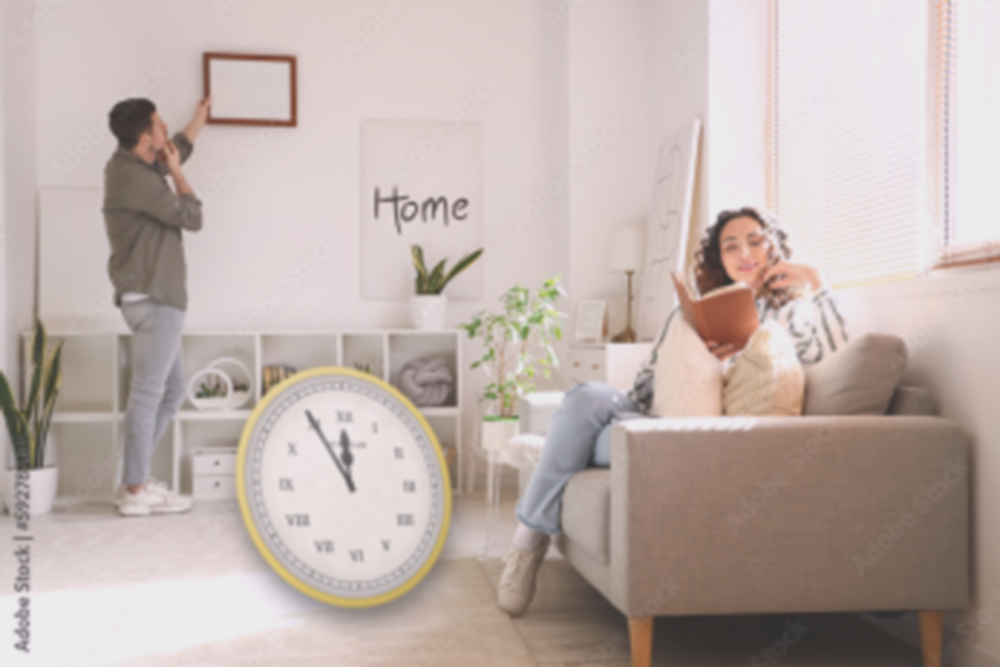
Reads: **11:55**
